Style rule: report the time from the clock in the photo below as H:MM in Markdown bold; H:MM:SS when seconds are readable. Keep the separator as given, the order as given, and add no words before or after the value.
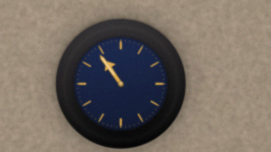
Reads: **10:54**
